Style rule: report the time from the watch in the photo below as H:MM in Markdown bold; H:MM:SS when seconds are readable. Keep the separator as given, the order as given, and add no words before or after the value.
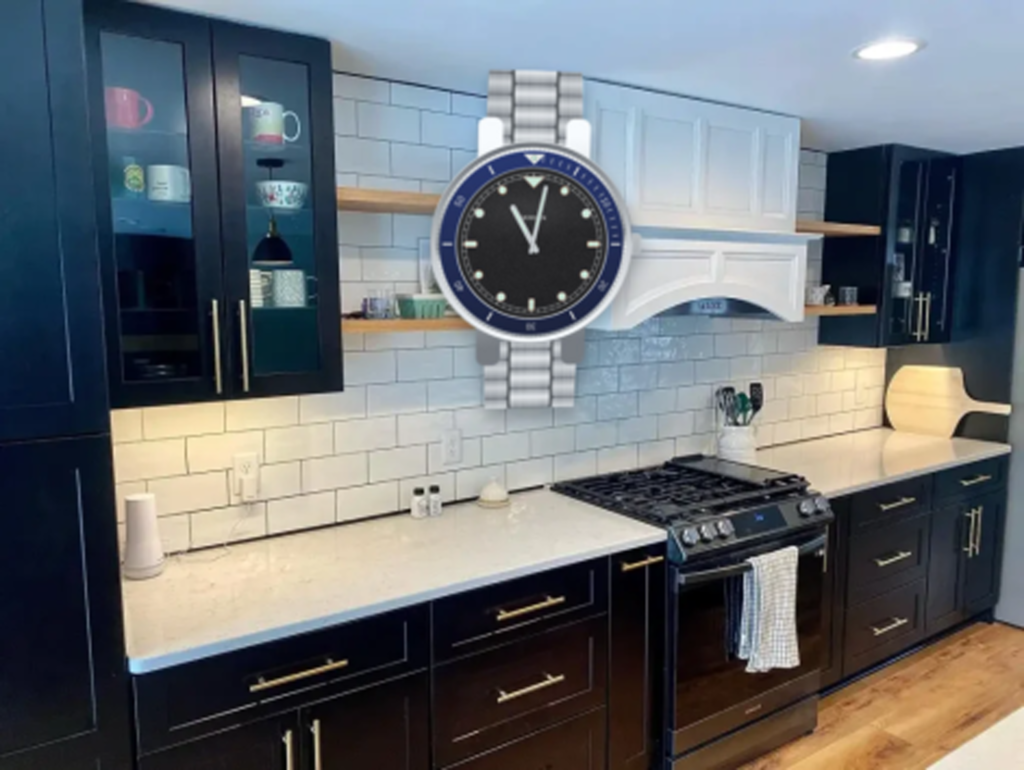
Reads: **11:02**
